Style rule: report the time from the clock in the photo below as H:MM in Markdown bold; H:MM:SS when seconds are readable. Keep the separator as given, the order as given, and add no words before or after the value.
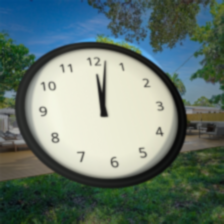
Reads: **12:02**
